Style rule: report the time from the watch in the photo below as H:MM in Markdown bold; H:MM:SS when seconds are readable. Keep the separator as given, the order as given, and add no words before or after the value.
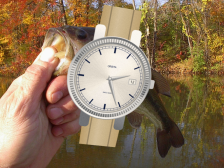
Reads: **2:26**
